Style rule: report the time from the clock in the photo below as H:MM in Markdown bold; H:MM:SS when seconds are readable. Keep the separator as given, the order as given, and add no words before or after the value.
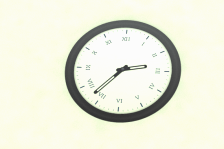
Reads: **2:37**
